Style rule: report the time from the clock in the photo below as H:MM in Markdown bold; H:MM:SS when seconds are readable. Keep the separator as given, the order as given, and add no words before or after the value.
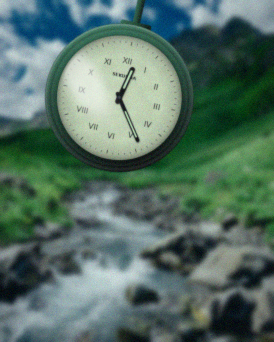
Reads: **12:24**
